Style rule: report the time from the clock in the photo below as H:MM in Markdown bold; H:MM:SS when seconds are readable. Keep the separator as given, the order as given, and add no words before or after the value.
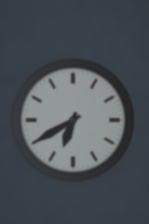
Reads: **6:40**
